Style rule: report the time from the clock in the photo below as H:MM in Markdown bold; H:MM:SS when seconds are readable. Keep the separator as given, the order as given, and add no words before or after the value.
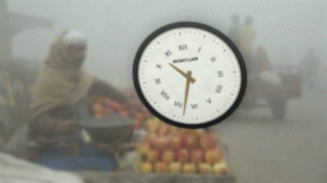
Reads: **10:33**
